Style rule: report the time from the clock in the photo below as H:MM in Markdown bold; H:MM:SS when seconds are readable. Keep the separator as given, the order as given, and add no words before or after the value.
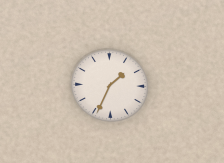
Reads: **1:34**
